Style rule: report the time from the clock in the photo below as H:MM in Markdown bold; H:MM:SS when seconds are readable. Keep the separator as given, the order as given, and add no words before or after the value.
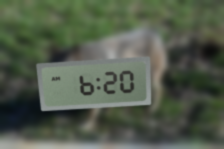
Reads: **6:20**
